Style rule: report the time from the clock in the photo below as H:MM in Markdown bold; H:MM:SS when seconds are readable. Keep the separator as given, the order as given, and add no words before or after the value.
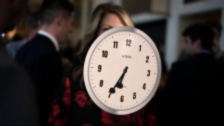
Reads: **6:35**
